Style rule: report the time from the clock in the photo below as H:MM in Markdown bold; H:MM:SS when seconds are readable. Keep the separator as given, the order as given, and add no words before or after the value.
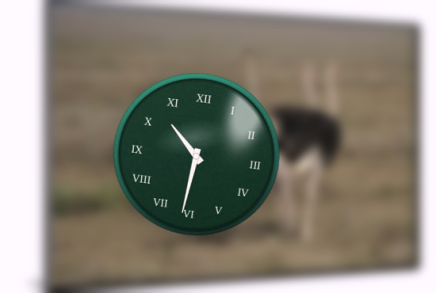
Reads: **10:31**
